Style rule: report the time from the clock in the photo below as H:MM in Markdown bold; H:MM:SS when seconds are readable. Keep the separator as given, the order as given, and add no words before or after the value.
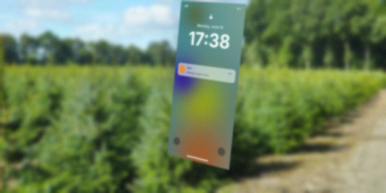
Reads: **17:38**
